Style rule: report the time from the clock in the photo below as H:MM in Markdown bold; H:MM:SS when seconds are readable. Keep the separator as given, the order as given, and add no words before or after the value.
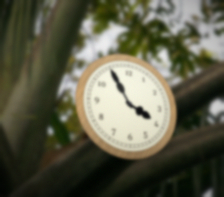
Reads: **3:55**
